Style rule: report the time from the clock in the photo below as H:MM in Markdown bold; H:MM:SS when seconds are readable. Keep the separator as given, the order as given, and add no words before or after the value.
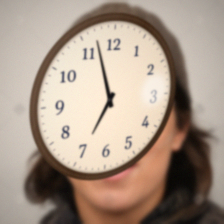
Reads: **6:57**
